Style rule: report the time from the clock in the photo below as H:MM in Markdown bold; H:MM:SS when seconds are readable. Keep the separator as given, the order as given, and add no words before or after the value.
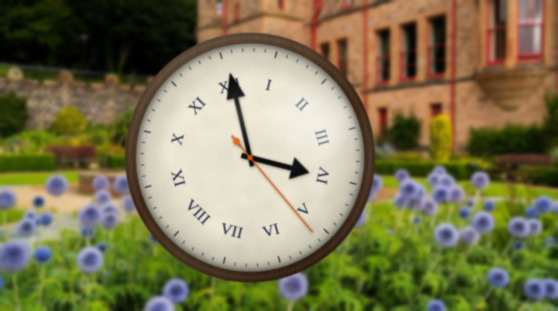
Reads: **4:00:26**
